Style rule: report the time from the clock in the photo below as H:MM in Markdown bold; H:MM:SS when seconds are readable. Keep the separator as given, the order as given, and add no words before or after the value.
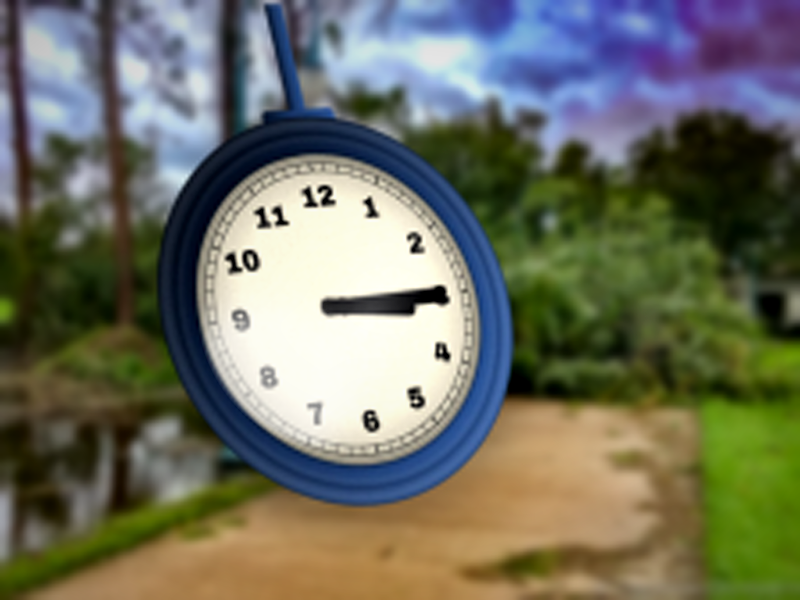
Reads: **3:15**
